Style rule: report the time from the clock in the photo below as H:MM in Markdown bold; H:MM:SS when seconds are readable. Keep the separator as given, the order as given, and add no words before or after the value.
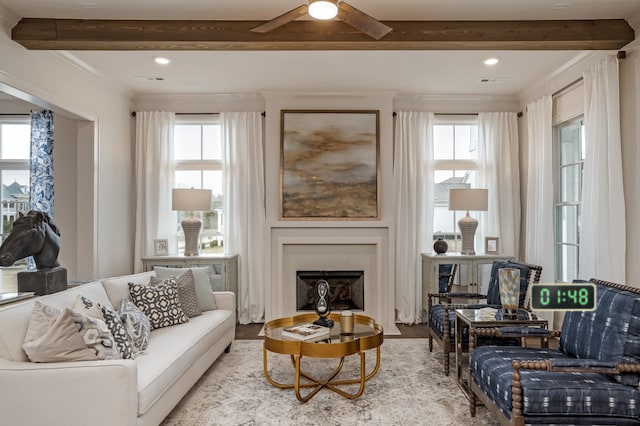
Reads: **1:48**
